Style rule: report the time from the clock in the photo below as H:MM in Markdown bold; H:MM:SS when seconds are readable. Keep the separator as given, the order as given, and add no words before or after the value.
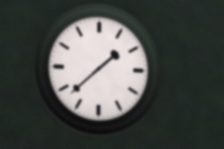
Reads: **1:38**
